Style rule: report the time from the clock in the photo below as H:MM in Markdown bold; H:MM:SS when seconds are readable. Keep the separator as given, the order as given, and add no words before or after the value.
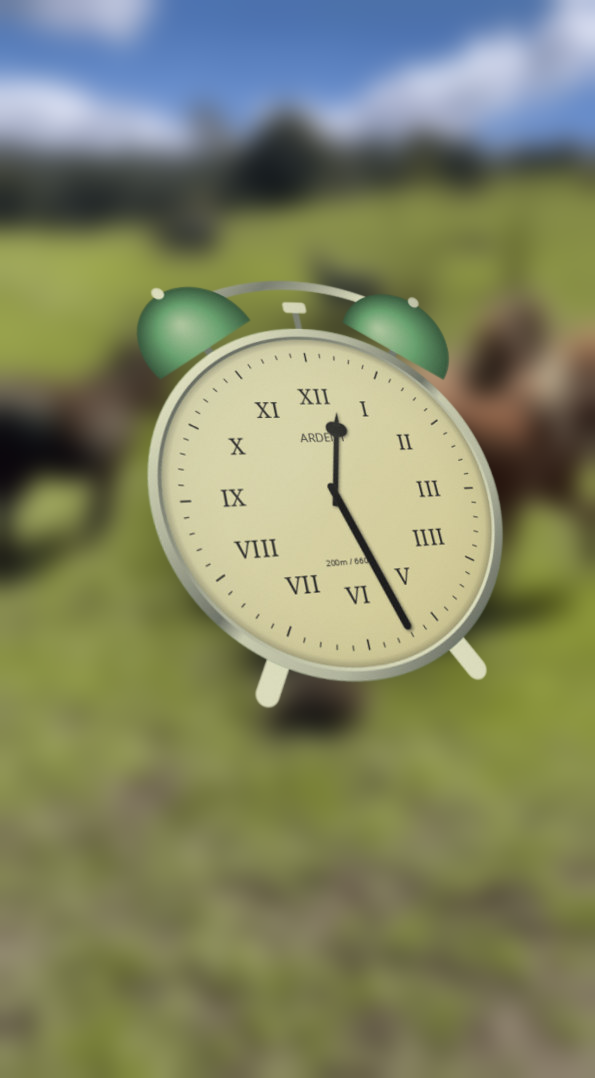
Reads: **12:27**
